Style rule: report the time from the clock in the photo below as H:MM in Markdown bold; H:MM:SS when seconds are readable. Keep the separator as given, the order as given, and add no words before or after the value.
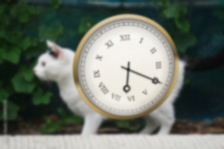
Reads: **6:20**
